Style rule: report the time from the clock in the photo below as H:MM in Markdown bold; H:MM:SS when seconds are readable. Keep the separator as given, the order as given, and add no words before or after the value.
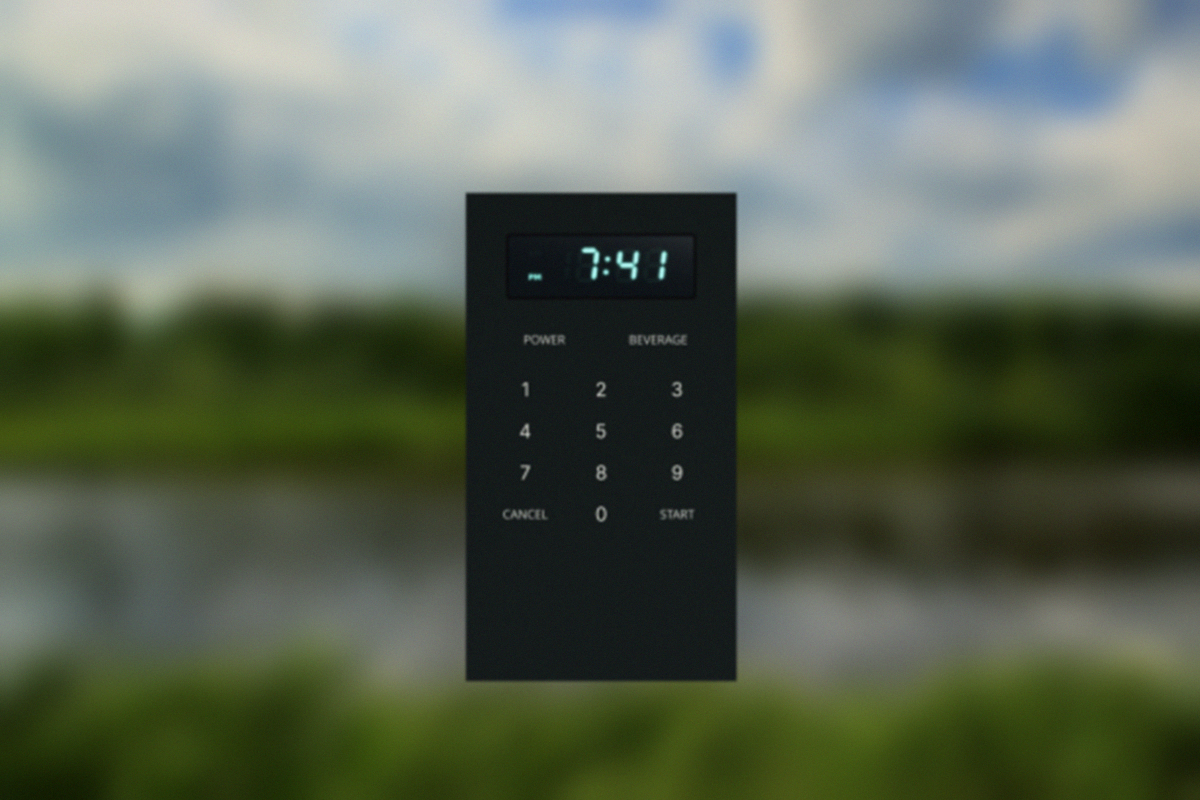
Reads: **7:41**
